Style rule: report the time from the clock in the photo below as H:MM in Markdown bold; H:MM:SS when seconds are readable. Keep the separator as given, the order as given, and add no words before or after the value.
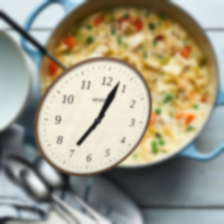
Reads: **7:03**
